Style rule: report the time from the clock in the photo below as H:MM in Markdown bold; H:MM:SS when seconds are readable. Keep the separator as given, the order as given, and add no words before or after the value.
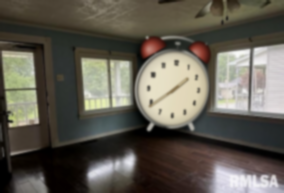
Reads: **1:39**
